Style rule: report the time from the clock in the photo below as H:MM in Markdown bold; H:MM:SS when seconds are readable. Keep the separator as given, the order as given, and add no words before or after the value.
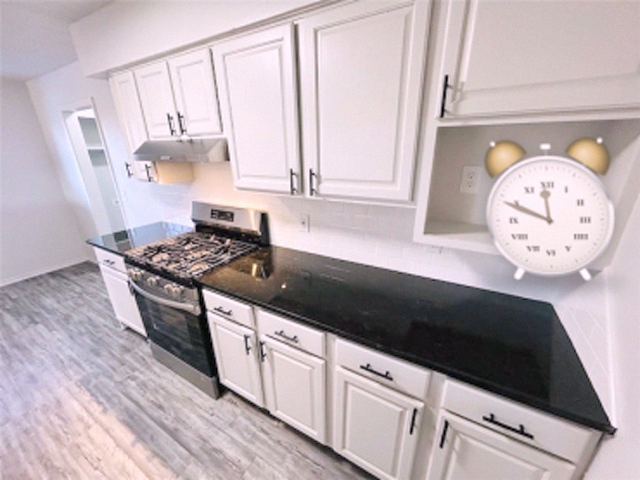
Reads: **11:49**
